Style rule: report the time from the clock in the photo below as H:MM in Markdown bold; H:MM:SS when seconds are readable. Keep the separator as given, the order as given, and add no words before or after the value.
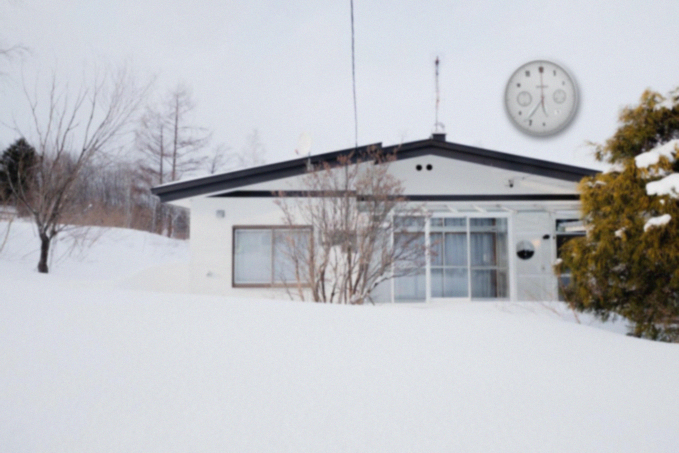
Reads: **5:37**
